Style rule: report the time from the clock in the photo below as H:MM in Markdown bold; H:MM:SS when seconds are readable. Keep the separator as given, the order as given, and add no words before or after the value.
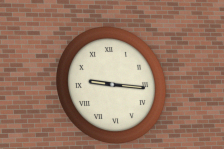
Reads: **9:16**
